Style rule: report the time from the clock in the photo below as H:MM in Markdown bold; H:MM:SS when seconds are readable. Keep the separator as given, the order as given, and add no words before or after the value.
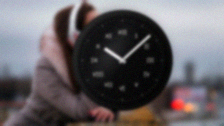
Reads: **10:08**
